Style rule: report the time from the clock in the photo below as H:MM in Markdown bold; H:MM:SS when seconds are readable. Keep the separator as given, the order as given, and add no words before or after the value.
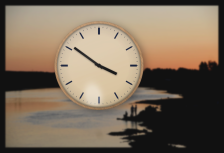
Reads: **3:51**
